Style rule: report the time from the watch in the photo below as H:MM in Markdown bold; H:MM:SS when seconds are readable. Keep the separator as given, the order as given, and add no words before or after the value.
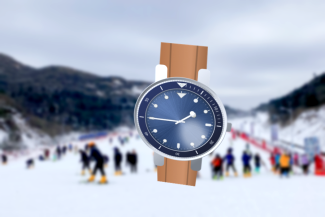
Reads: **1:45**
